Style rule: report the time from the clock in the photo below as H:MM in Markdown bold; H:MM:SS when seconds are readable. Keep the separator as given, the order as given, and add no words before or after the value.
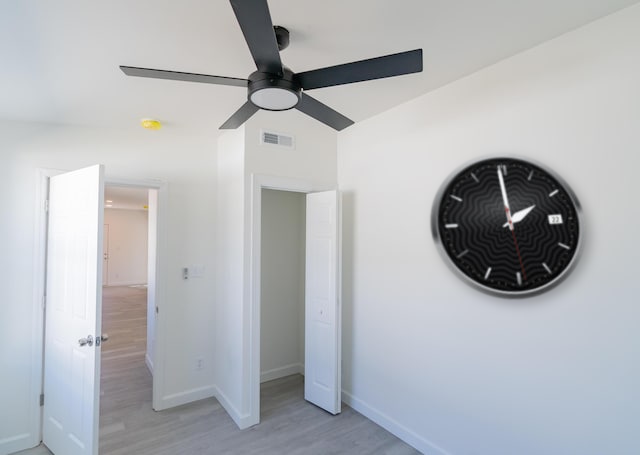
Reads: **1:59:29**
